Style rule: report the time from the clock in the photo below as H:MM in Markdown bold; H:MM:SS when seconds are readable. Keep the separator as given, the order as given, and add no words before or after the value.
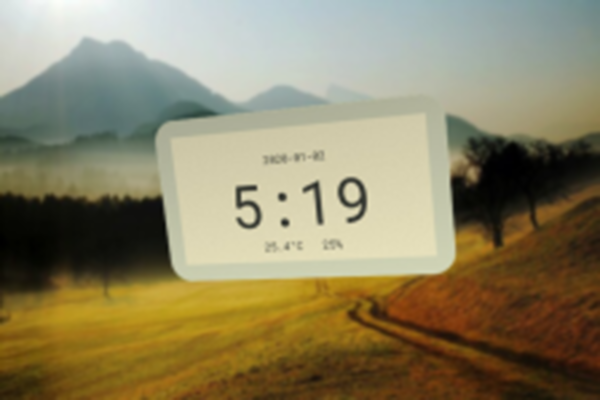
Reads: **5:19**
